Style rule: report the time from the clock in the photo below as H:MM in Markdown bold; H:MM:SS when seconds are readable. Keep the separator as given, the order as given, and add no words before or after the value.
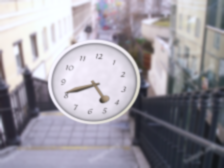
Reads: **4:41**
